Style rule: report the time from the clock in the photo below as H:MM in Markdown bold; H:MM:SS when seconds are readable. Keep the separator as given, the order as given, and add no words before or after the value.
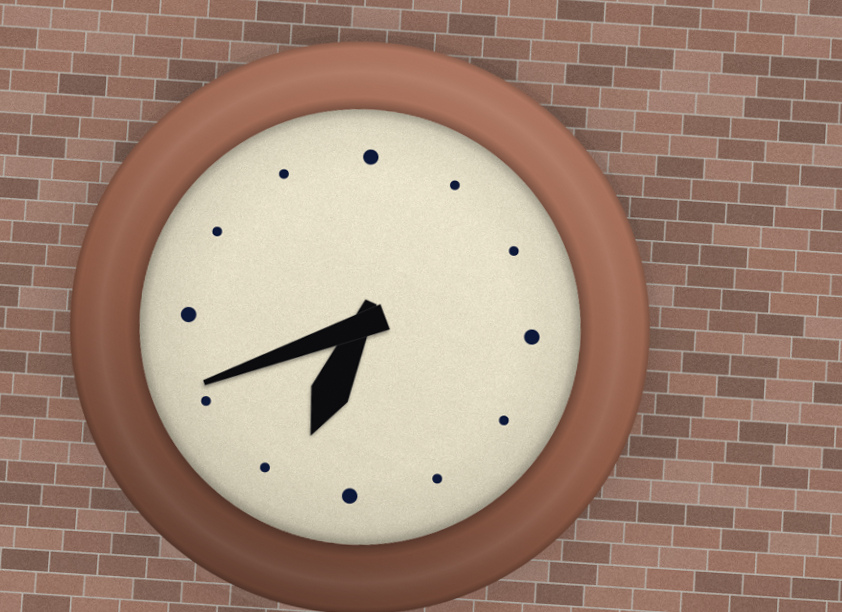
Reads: **6:41**
